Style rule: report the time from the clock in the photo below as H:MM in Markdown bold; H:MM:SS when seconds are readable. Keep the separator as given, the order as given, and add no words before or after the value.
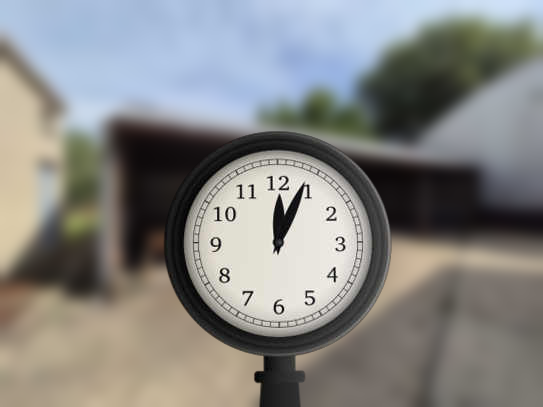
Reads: **12:04**
